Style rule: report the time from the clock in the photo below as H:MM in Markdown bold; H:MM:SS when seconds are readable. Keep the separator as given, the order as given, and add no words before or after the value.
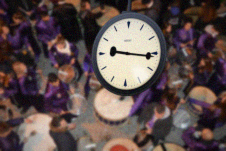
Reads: **9:16**
